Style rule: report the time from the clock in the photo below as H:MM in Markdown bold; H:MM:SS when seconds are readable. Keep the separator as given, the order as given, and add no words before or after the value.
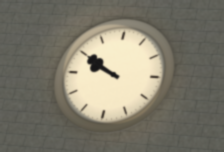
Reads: **9:50**
